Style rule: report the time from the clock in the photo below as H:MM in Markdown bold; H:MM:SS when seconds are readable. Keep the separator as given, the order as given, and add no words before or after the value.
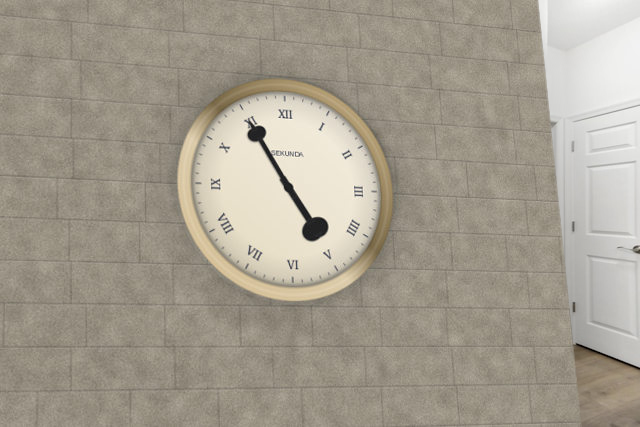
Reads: **4:55**
